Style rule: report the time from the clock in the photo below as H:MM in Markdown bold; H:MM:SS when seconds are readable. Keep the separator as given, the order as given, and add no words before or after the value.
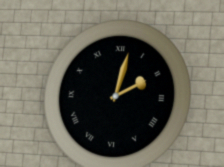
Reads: **2:02**
